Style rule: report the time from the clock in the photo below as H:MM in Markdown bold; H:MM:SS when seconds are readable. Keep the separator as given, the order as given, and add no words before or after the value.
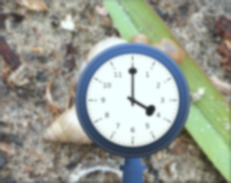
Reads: **4:00**
